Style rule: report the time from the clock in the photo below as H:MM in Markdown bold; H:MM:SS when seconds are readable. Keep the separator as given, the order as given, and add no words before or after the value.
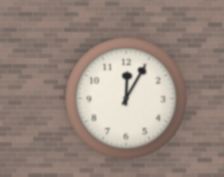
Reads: **12:05**
